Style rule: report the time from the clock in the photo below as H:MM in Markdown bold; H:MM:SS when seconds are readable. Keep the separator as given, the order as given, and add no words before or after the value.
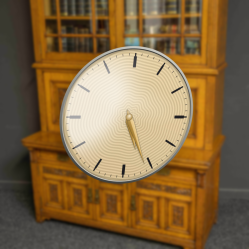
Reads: **5:26**
